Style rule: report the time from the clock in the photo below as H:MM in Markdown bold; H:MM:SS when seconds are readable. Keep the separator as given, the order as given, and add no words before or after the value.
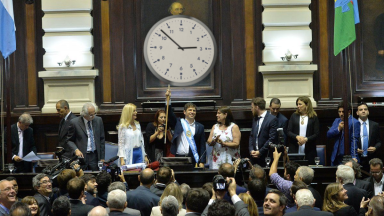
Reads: **2:52**
